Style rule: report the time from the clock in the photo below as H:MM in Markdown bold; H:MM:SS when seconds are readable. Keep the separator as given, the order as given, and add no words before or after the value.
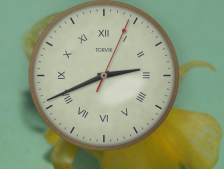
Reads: **2:41:04**
